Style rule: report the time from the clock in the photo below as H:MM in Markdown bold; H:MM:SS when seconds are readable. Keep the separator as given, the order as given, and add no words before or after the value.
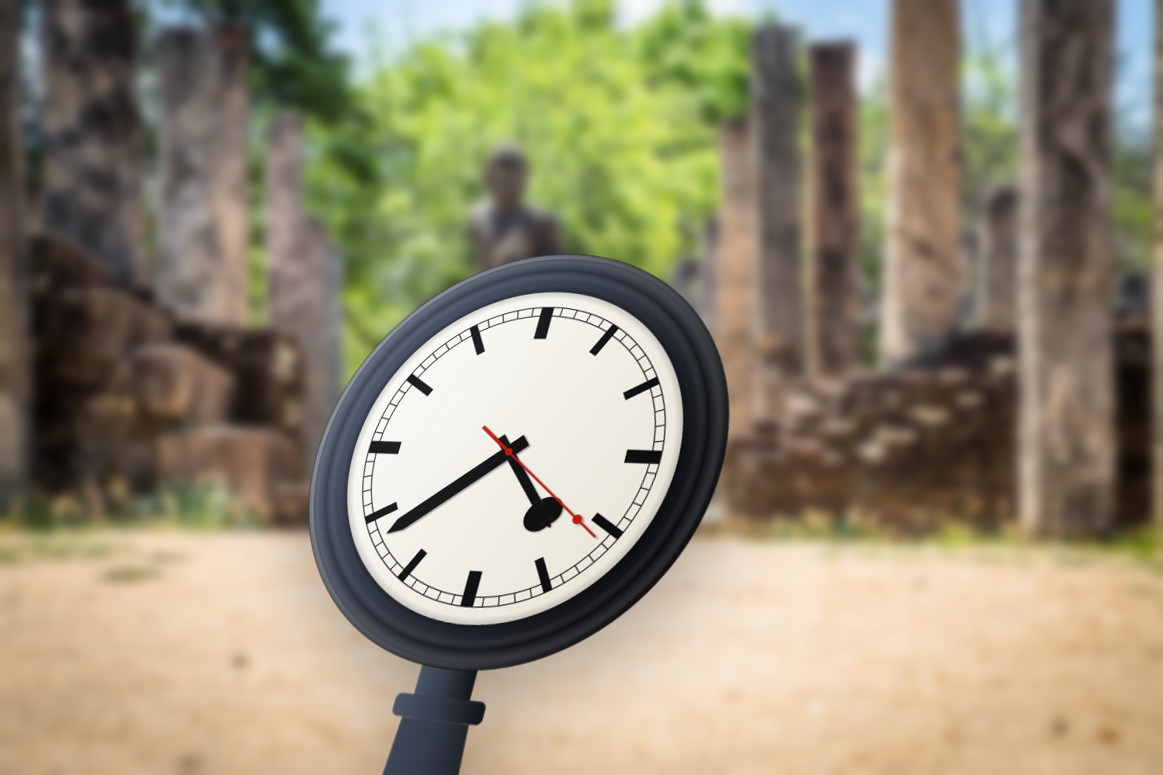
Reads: **4:38:21**
